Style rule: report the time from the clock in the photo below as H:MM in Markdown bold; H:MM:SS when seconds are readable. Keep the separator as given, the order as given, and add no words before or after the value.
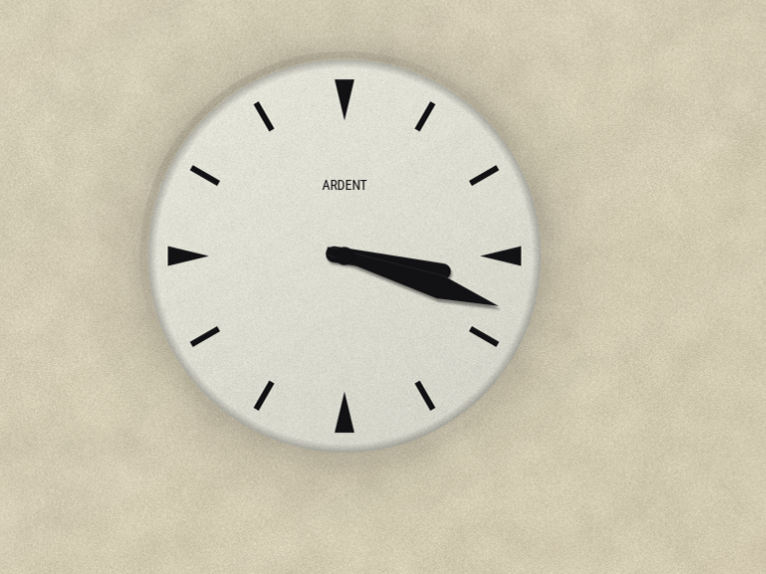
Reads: **3:18**
